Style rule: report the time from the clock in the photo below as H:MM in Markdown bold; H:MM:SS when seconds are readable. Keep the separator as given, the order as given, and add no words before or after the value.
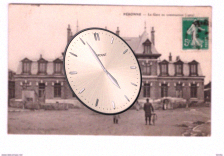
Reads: **4:56**
